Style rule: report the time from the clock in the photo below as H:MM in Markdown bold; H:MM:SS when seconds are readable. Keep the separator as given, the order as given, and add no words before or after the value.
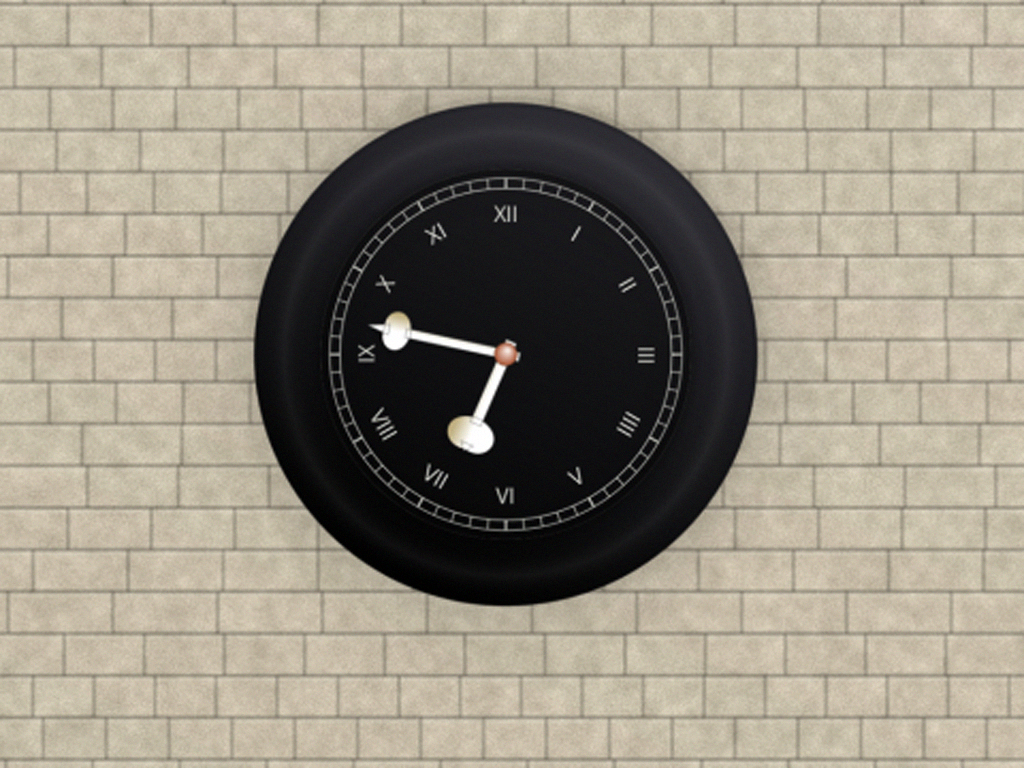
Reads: **6:47**
